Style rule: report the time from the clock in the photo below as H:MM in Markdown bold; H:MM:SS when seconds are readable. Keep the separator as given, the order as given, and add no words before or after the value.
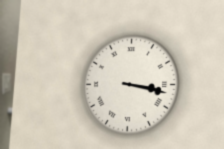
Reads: **3:17**
